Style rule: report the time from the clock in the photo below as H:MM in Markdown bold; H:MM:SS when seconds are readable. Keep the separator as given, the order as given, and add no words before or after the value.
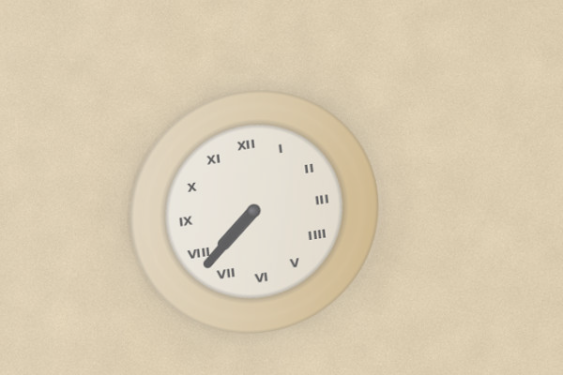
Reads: **7:38**
